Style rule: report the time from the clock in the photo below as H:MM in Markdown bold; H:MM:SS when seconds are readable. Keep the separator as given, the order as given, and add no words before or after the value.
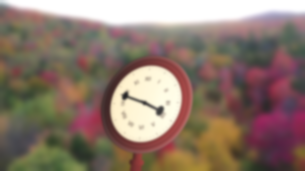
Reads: **3:48**
